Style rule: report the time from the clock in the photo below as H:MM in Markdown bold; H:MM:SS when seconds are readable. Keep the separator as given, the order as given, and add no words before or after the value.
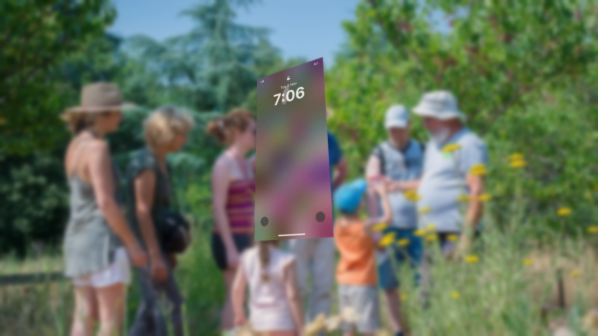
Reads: **7:06**
